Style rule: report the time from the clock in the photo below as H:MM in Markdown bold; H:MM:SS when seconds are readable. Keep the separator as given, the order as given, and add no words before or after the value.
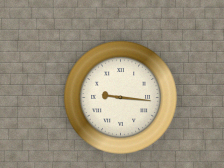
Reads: **9:16**
